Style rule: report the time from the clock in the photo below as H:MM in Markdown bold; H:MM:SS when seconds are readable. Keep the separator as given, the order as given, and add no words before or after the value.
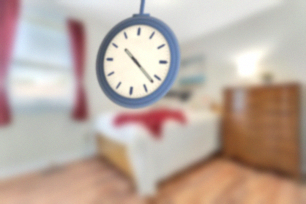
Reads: **10:22**
